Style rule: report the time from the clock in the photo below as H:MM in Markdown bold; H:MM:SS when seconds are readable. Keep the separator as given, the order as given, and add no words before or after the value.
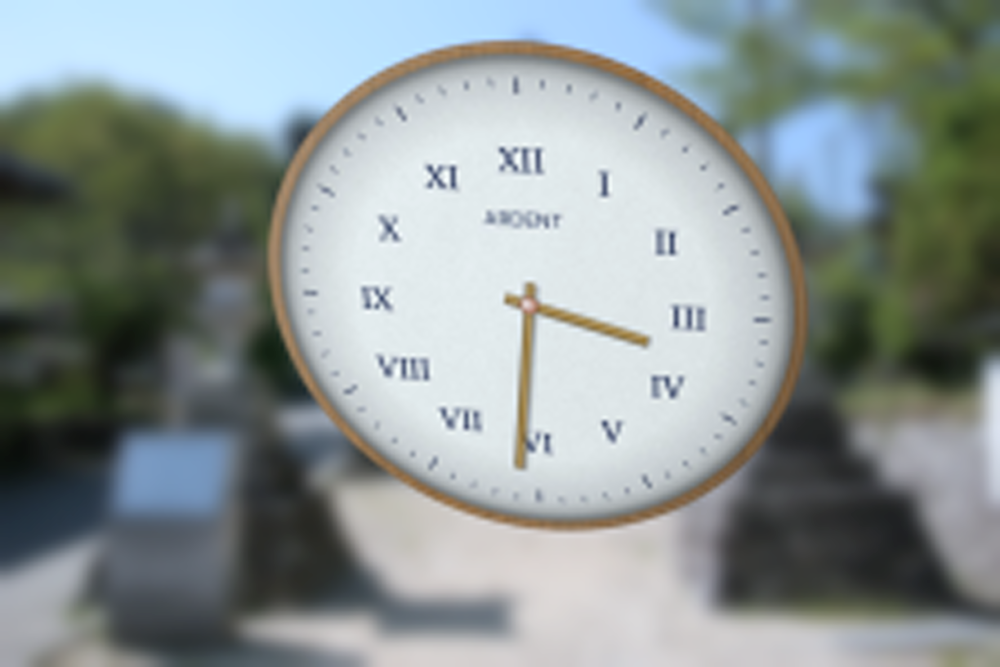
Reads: **3:31**
